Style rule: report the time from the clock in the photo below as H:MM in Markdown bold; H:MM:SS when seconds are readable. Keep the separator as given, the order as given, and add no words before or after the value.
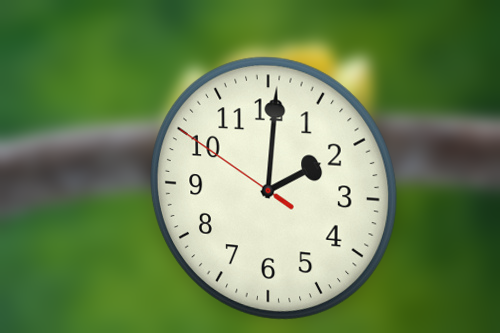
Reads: **2:00:50**
